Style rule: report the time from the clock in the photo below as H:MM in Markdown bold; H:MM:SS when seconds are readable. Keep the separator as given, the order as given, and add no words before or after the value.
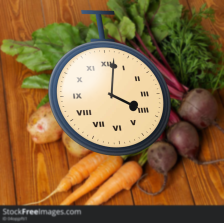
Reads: **4:02**
